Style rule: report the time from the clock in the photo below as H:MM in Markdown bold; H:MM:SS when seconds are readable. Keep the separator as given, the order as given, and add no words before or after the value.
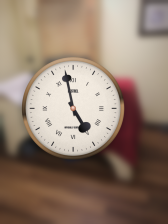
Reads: **4:58**
